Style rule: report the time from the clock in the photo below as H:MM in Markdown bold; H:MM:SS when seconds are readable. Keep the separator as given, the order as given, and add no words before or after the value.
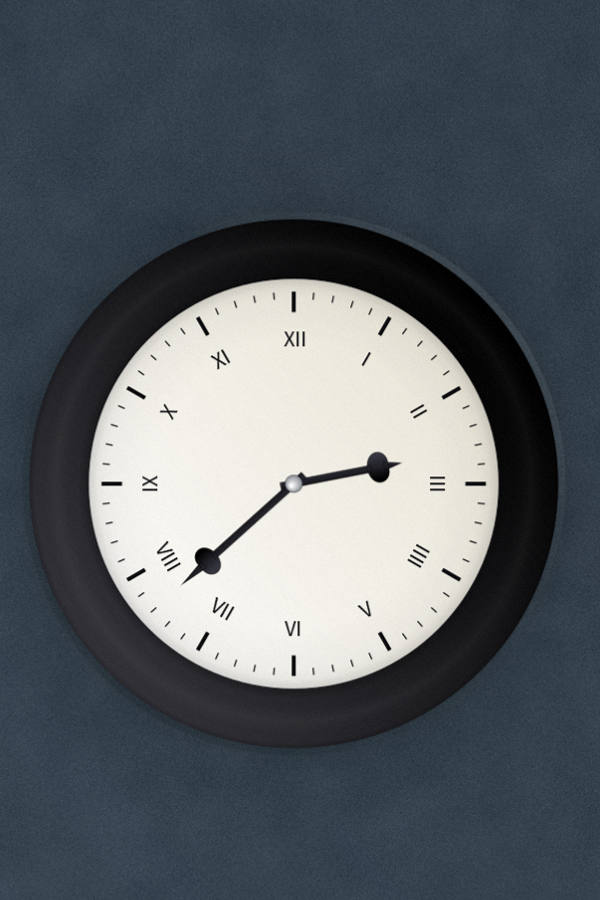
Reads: **2:38**
